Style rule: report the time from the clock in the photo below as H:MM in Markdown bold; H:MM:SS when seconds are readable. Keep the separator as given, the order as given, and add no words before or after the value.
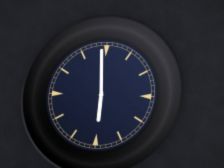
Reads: **5:59**
